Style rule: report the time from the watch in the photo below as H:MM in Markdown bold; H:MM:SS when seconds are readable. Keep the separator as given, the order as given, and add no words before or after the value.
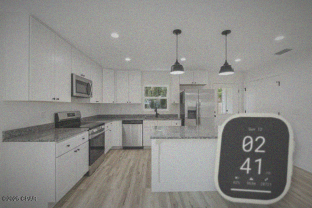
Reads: **2:41**
